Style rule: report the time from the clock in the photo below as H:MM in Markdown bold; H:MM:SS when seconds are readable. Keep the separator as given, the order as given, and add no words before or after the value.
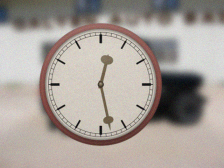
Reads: **12:28**
